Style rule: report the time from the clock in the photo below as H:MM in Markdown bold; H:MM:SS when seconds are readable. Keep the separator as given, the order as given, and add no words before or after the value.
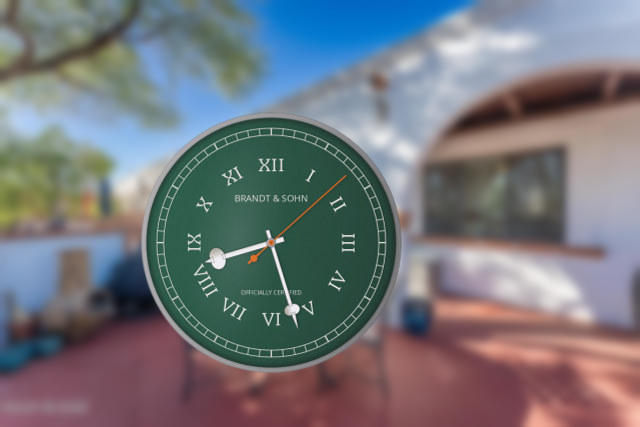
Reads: **8:27:08**
